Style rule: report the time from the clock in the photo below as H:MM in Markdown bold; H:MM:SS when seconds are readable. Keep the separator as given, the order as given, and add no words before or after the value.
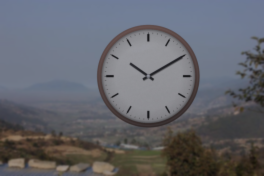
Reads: **10:10**
